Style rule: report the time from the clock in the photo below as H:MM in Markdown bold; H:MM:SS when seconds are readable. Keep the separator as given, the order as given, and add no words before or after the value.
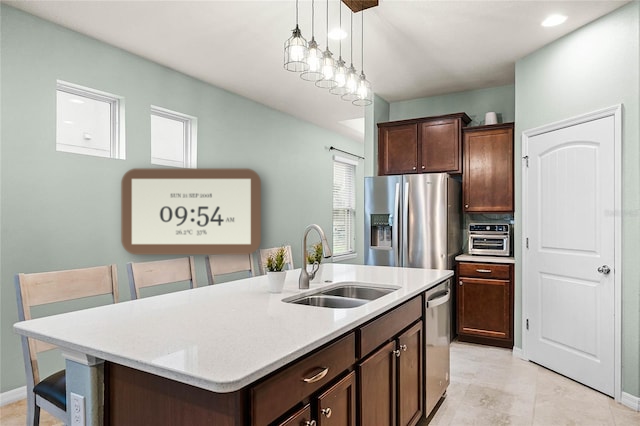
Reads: **9:54**
